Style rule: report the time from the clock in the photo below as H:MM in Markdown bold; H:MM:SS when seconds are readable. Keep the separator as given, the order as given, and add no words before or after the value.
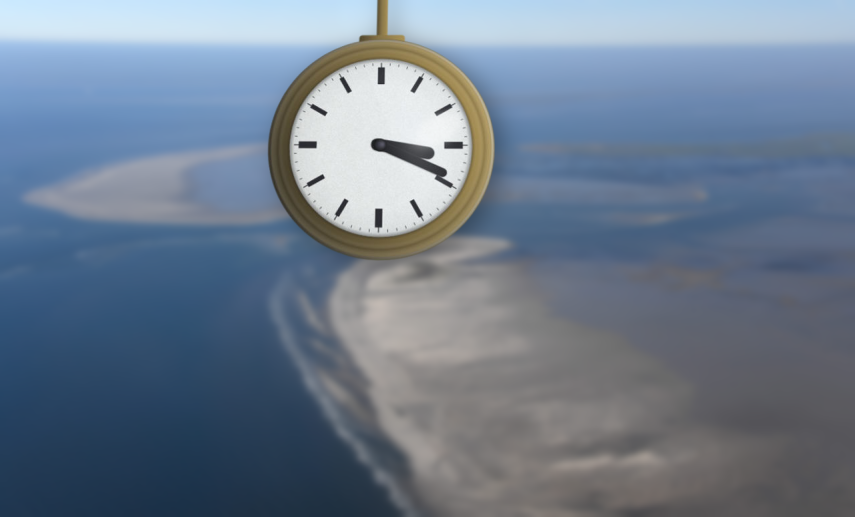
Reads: **3:19**
